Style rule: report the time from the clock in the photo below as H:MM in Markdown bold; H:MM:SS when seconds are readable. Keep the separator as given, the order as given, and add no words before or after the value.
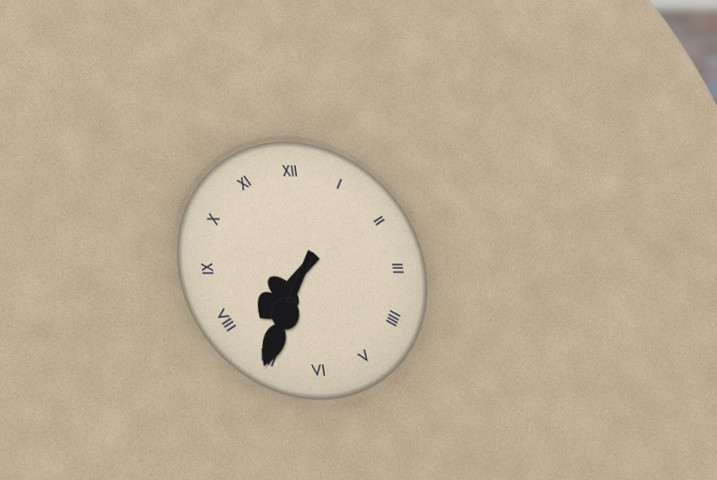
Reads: **7:35**
